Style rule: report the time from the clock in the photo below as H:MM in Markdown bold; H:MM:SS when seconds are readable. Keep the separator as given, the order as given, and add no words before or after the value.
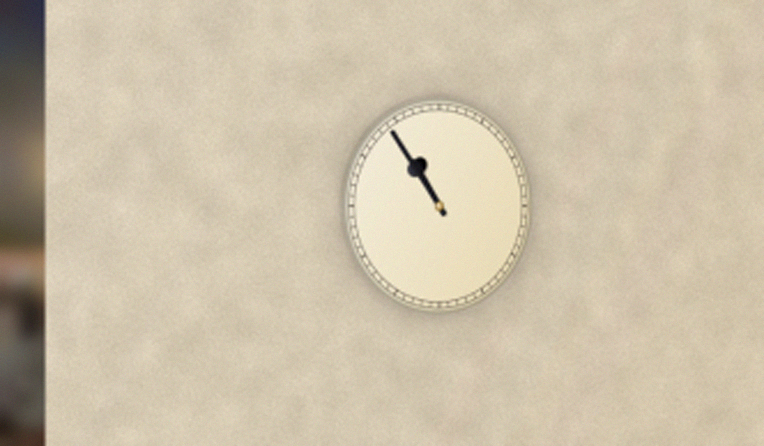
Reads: **10:54**
